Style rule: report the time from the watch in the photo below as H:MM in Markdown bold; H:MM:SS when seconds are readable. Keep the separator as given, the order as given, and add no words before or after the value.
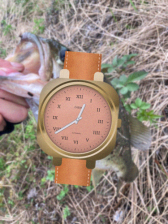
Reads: **12:39**
